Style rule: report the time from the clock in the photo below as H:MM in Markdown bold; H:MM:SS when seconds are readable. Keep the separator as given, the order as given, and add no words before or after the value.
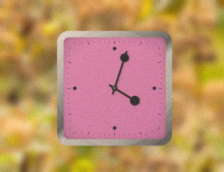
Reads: **4:03**
